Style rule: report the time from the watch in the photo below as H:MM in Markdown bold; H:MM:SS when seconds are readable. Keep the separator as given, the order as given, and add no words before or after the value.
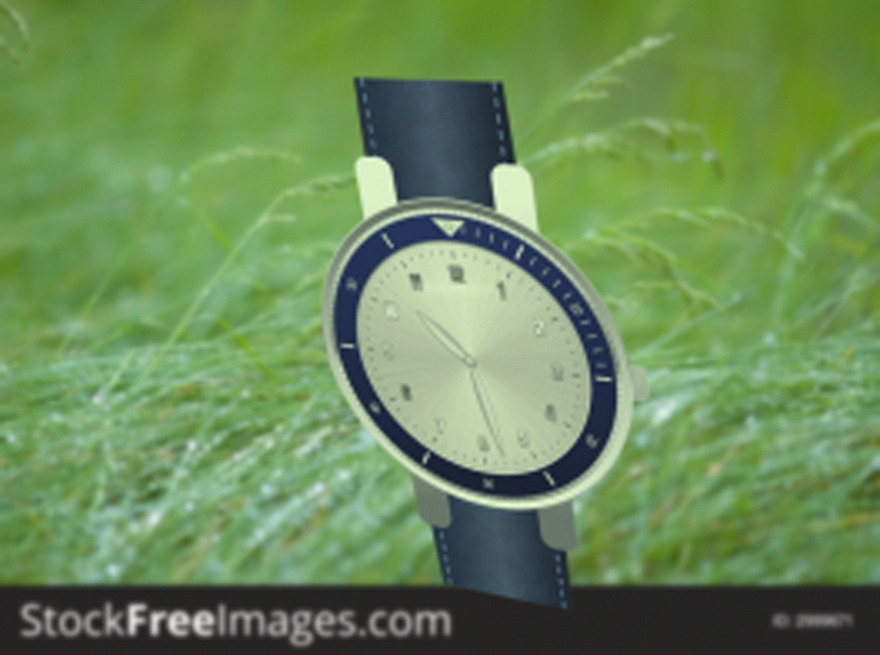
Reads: **10:28**
